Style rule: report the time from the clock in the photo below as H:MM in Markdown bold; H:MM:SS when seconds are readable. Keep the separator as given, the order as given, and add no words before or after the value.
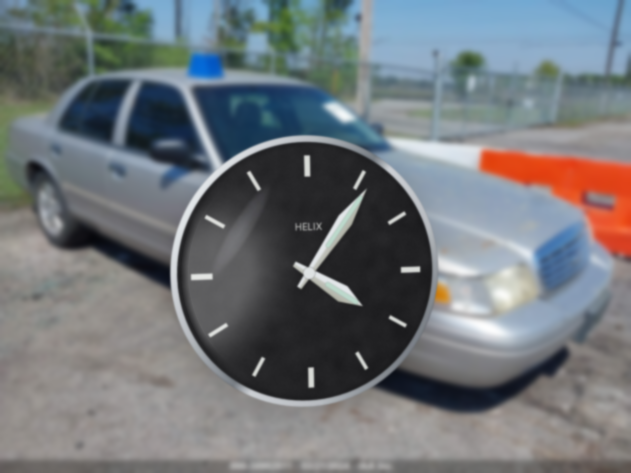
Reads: **4:06**
